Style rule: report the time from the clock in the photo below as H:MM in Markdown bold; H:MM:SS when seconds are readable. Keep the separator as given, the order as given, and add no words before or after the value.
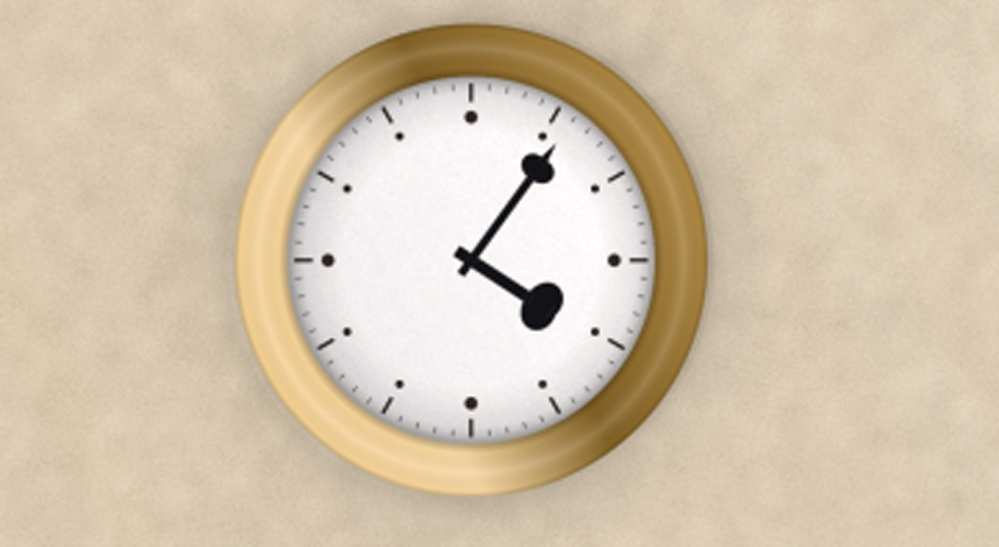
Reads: **4:06**
